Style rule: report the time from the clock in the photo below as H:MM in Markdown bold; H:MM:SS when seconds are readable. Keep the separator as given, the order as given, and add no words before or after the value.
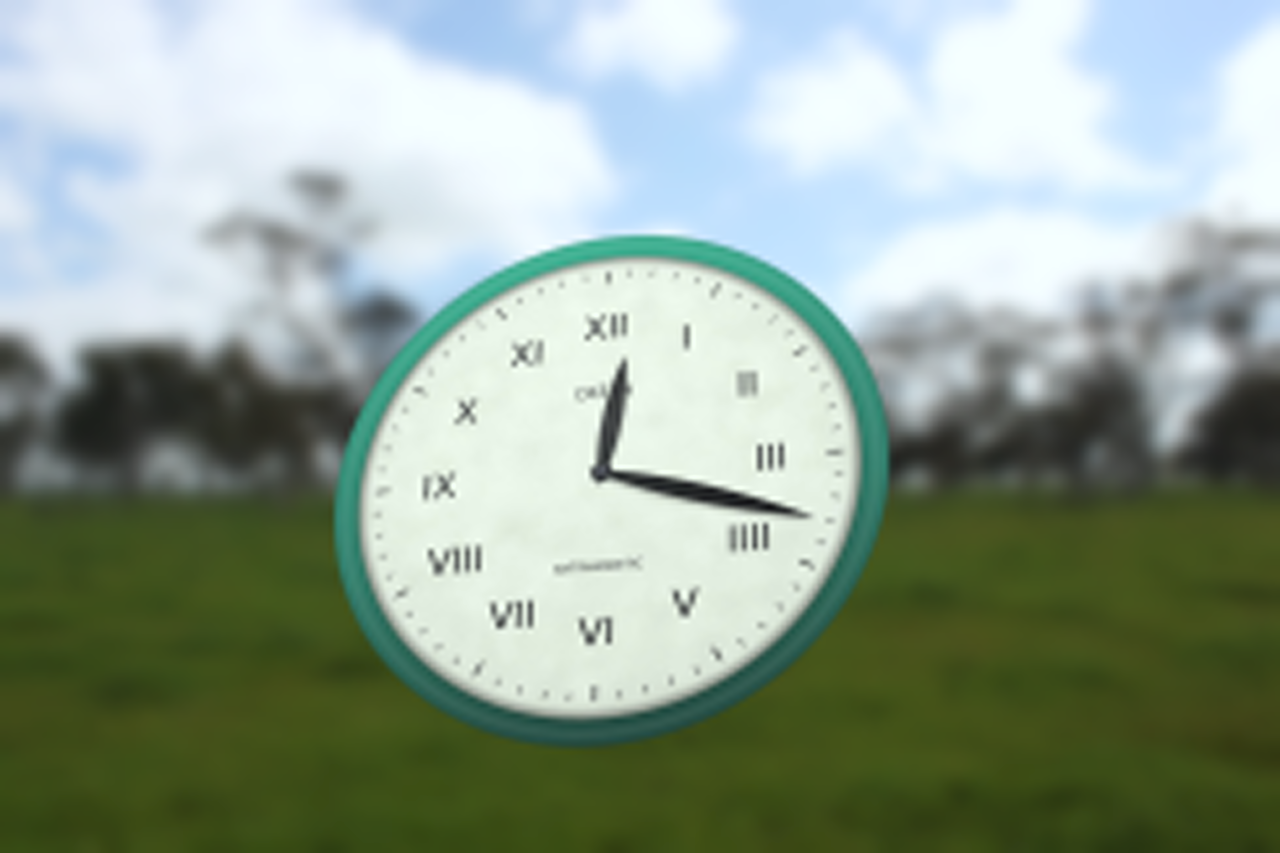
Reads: **12:18**
